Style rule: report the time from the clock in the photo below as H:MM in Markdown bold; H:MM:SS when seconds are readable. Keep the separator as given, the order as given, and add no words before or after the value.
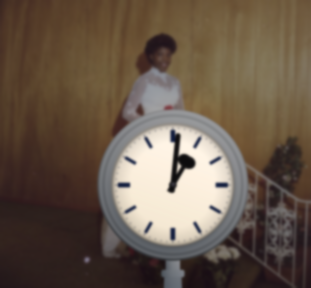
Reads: **1:01**
